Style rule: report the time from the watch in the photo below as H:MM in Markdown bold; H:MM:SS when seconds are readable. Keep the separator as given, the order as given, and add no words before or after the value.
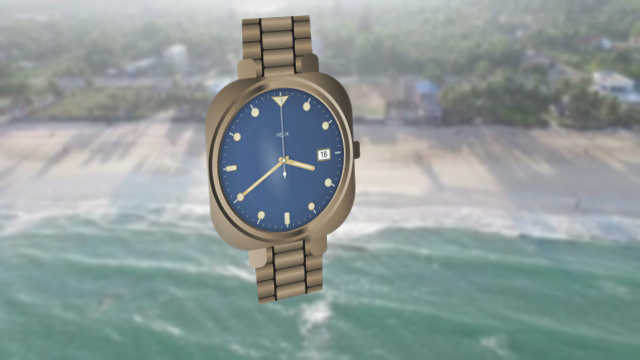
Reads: **3:40:00**
